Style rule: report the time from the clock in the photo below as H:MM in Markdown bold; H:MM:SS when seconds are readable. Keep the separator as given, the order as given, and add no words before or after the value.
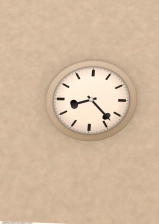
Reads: **8:23**
